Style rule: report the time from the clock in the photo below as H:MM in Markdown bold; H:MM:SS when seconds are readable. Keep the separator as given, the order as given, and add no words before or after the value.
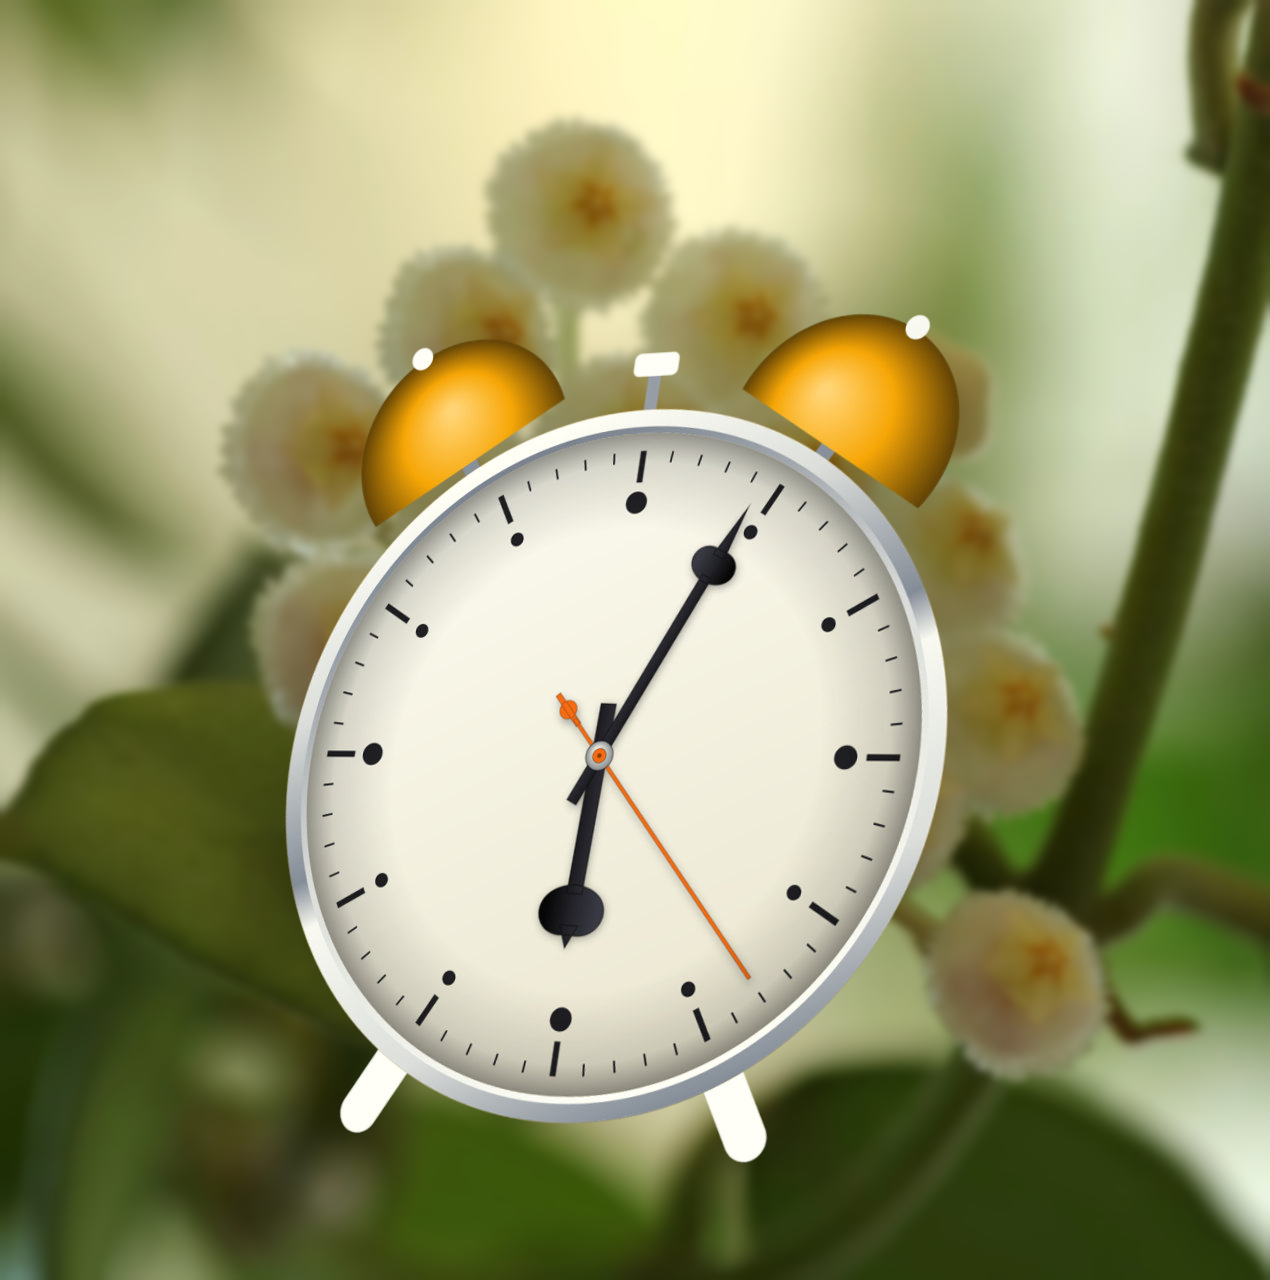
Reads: **6:04:23**
